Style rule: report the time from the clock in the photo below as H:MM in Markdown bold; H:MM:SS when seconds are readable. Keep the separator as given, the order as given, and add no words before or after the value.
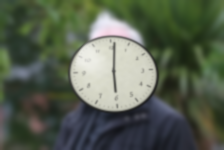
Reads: **6:01**
